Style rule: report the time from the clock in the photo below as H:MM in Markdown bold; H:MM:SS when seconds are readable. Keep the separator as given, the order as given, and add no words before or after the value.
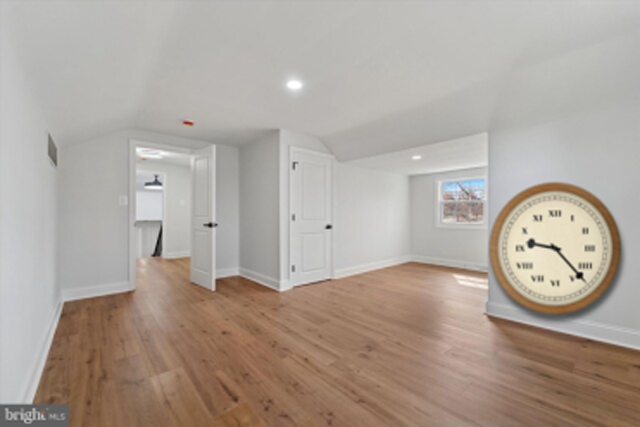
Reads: **9:23**
